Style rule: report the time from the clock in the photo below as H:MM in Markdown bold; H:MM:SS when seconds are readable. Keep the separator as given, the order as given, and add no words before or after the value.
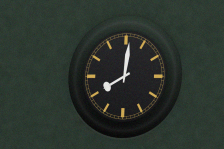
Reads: **8:01**
